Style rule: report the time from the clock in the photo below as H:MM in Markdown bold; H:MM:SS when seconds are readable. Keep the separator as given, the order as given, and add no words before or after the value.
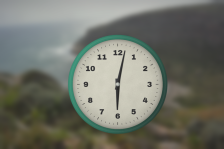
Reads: **6:02**
